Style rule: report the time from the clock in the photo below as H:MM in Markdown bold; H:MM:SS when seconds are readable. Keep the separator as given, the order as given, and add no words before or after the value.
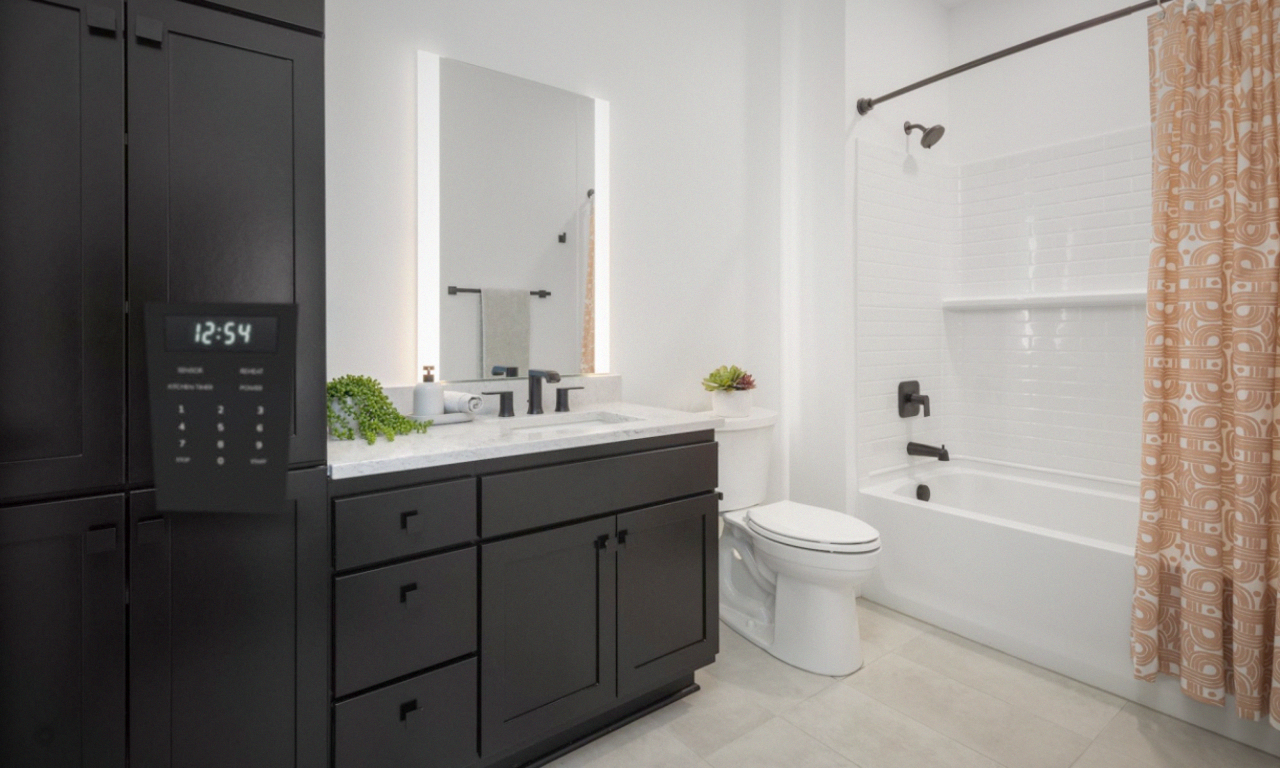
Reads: **12:54**
